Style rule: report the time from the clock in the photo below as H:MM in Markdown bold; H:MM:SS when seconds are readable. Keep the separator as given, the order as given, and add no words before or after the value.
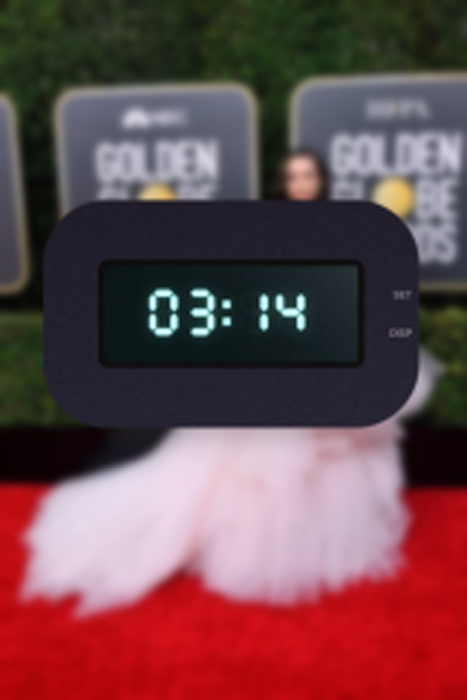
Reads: **3:14**
